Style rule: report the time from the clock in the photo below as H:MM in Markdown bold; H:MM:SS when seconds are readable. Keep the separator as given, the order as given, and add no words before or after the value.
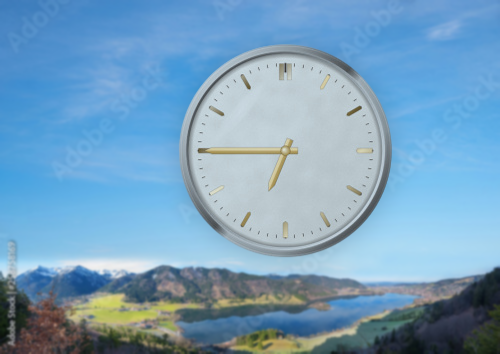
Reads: **6:45**
